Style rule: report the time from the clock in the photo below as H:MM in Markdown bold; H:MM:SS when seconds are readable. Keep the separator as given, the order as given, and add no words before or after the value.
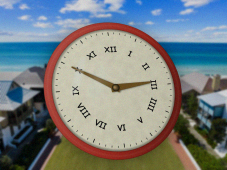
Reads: **2:50**
